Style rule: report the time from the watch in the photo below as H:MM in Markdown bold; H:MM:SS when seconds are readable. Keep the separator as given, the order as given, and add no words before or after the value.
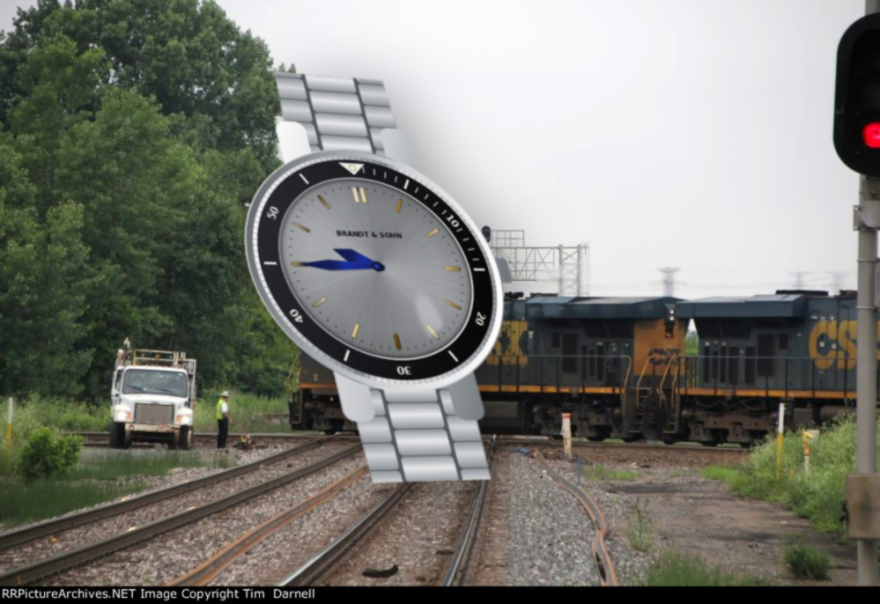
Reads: **9:45**
